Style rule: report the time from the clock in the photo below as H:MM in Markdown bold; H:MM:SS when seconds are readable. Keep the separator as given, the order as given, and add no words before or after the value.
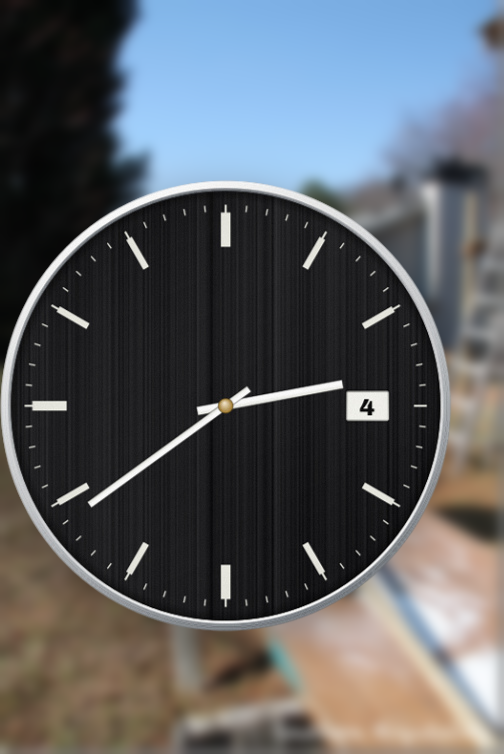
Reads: **2:39**
